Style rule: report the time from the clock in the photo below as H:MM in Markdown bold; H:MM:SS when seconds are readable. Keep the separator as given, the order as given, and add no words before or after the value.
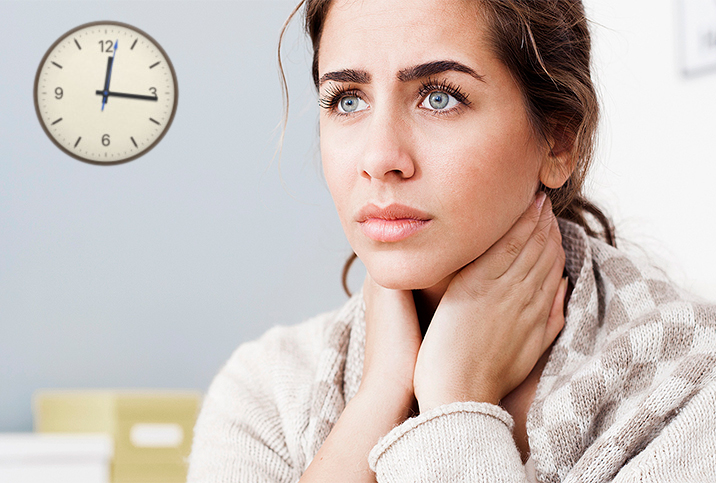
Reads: **12:16:02**
